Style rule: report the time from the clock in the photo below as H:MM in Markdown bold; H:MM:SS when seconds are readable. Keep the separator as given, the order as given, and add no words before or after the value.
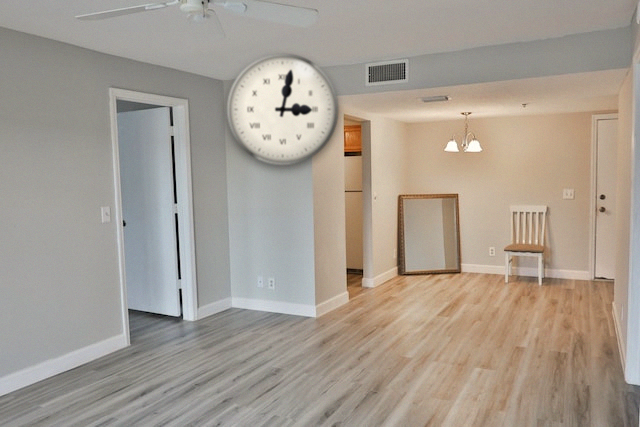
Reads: **3:02**
